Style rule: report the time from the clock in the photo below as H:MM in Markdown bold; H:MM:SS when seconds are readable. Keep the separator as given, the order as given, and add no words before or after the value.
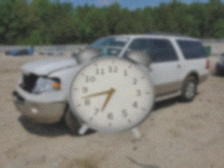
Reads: **6:42**
